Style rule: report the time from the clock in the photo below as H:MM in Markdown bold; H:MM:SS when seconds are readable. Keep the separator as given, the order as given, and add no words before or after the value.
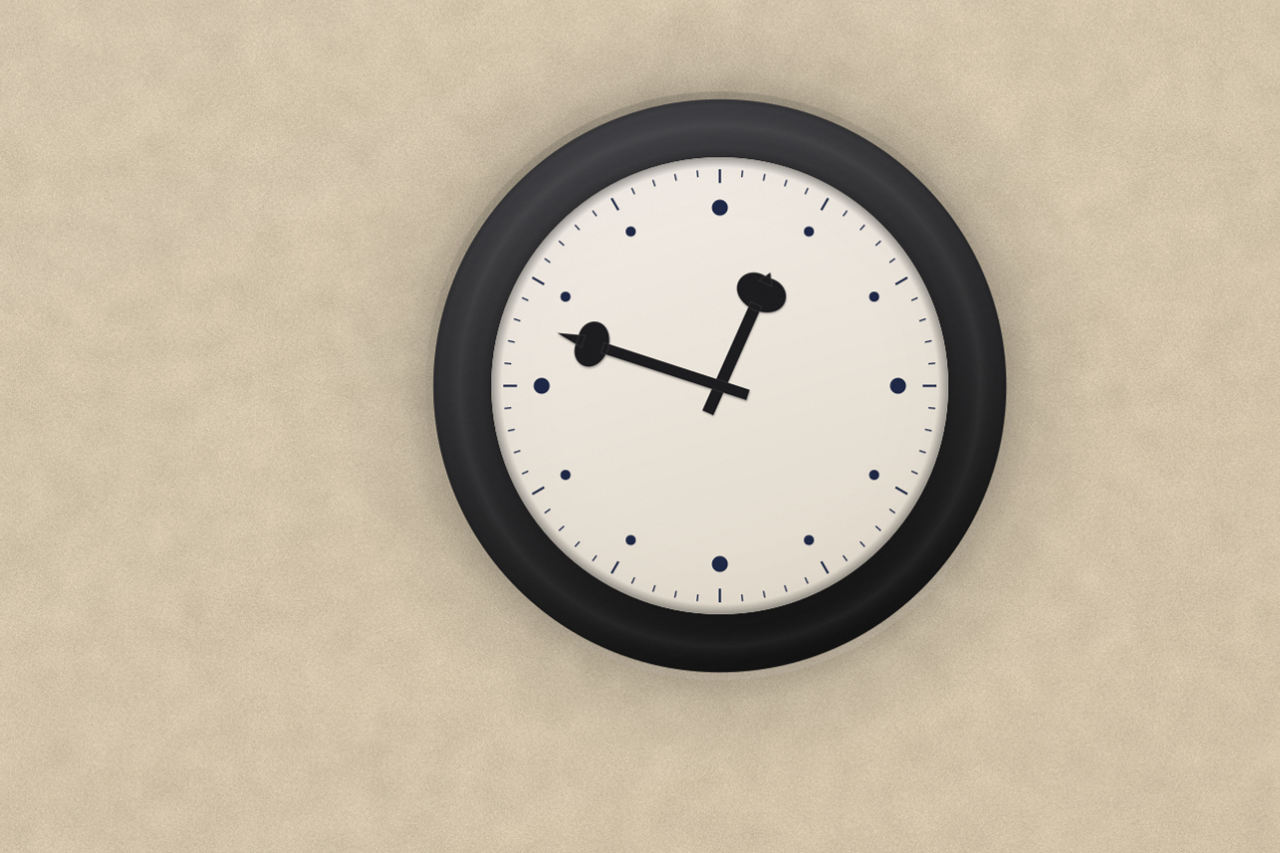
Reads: **12:48**
